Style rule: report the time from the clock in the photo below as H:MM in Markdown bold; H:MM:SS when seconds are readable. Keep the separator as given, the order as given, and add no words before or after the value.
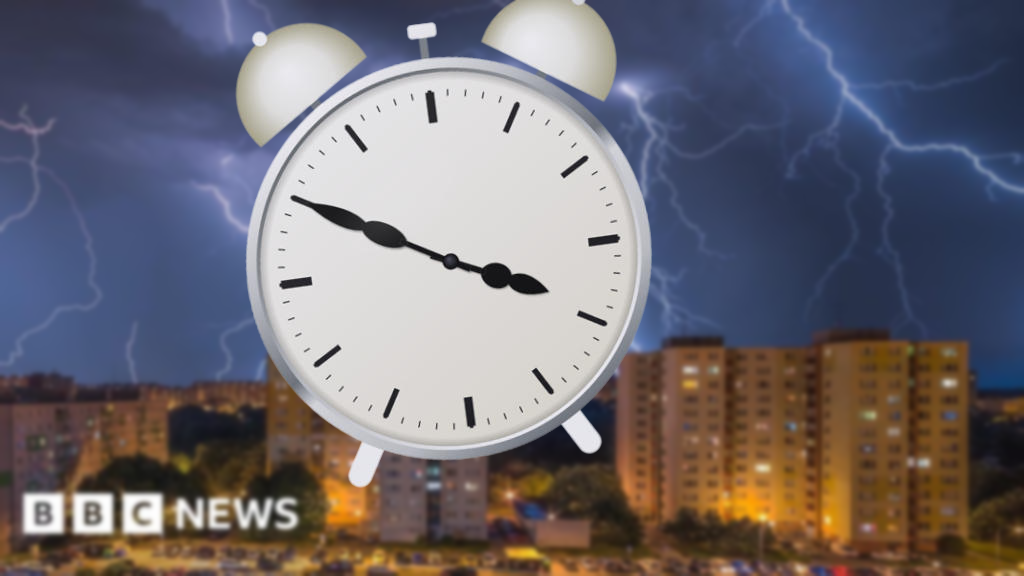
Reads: **3:50**
